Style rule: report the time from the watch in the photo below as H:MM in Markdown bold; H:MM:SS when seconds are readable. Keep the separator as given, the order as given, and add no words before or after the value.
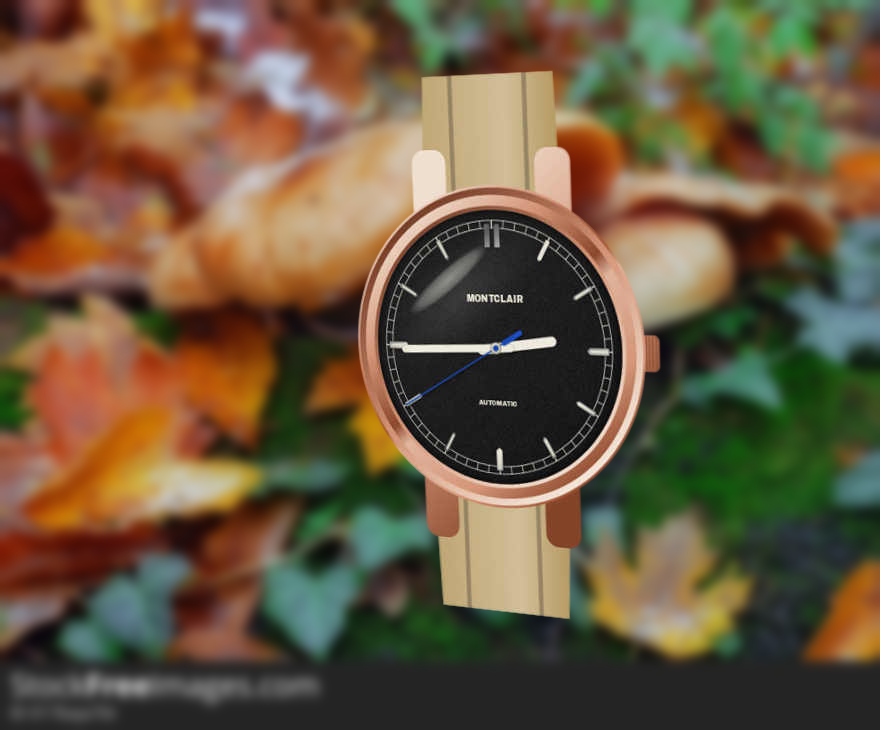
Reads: **2:44:40**
